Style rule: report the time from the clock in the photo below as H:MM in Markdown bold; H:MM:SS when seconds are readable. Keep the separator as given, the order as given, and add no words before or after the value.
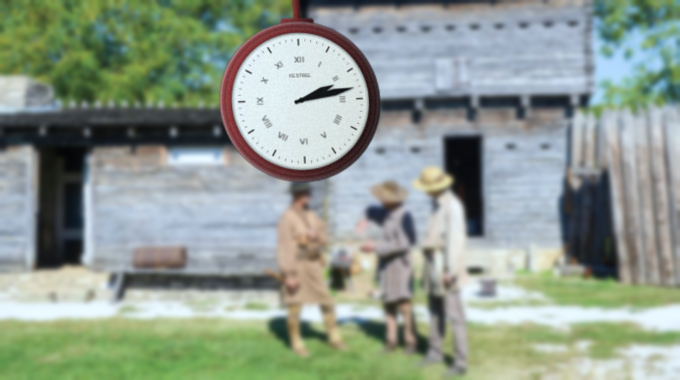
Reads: **2:13**
